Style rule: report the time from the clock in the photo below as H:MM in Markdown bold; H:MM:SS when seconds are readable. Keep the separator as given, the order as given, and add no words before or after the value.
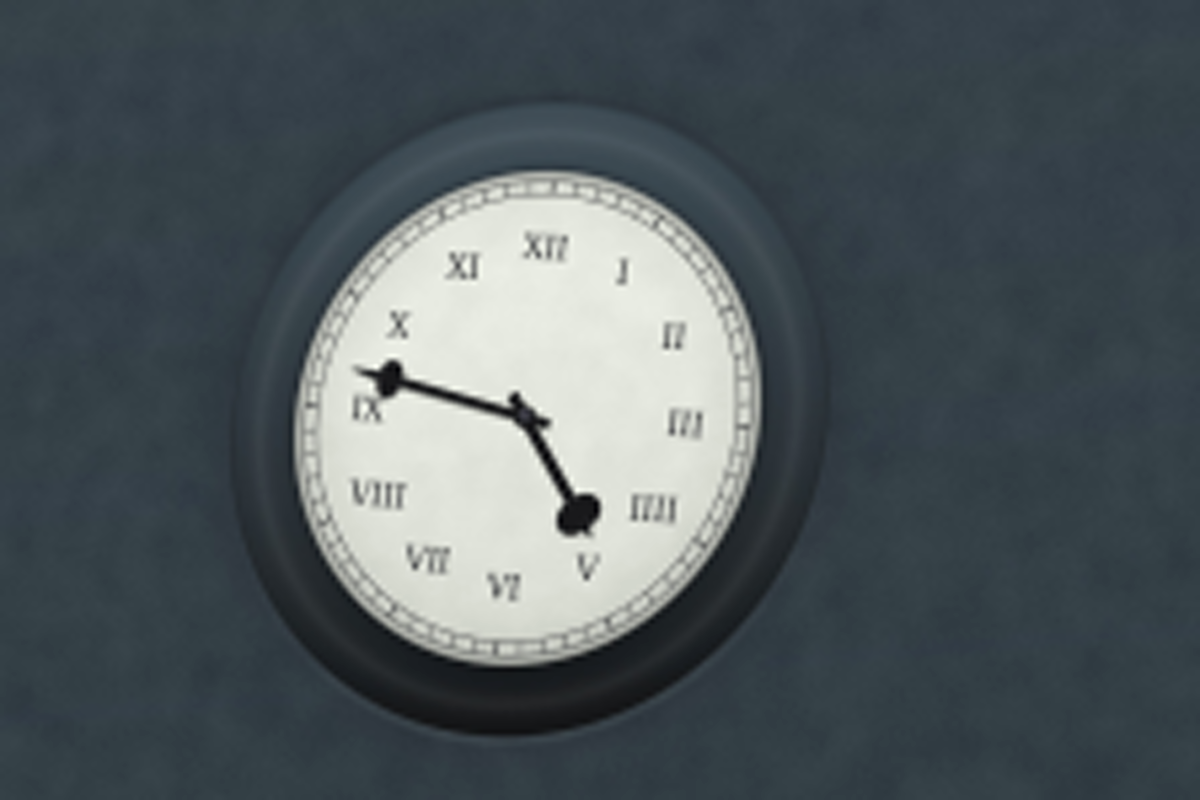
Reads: **4:47**
